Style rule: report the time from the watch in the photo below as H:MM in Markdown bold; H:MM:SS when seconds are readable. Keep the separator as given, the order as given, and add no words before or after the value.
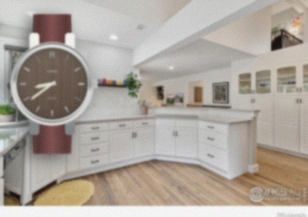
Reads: **8:39**
